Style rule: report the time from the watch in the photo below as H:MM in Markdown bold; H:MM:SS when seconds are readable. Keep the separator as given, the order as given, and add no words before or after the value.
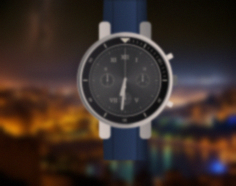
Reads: **6:31**
